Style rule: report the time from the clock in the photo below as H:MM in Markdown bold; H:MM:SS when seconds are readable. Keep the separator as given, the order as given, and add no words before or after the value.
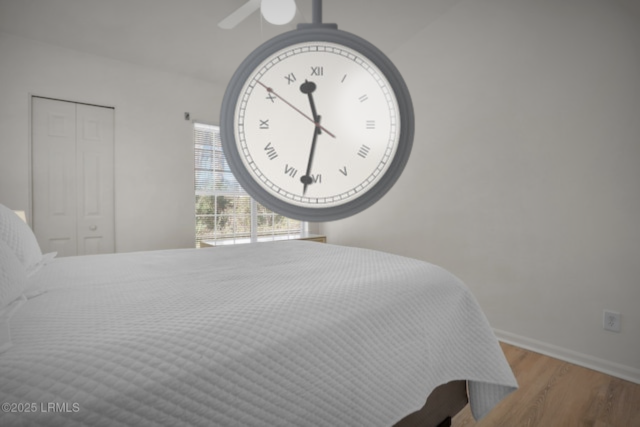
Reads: **11:31:51**
